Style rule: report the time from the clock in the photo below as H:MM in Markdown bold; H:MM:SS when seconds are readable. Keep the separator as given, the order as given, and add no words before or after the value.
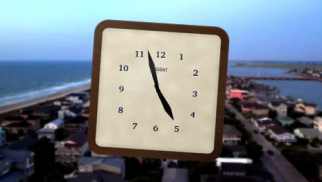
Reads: **4:57**
